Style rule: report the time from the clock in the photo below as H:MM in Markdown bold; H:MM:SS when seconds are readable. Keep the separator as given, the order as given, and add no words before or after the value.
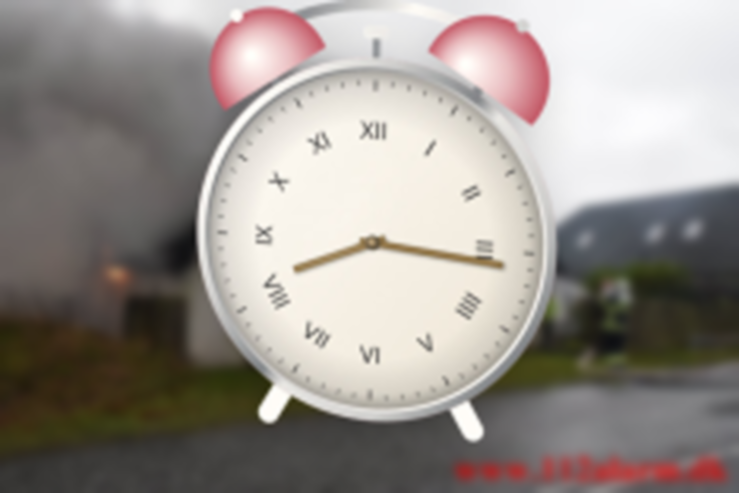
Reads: **8:16**
